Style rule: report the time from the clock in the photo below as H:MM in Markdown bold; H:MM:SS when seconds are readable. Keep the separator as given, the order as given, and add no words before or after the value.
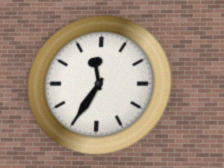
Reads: **11:35**
